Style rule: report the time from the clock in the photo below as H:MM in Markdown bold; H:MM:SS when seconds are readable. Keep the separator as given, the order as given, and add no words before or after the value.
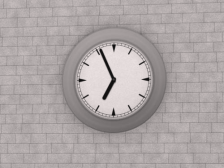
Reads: **6:56**
